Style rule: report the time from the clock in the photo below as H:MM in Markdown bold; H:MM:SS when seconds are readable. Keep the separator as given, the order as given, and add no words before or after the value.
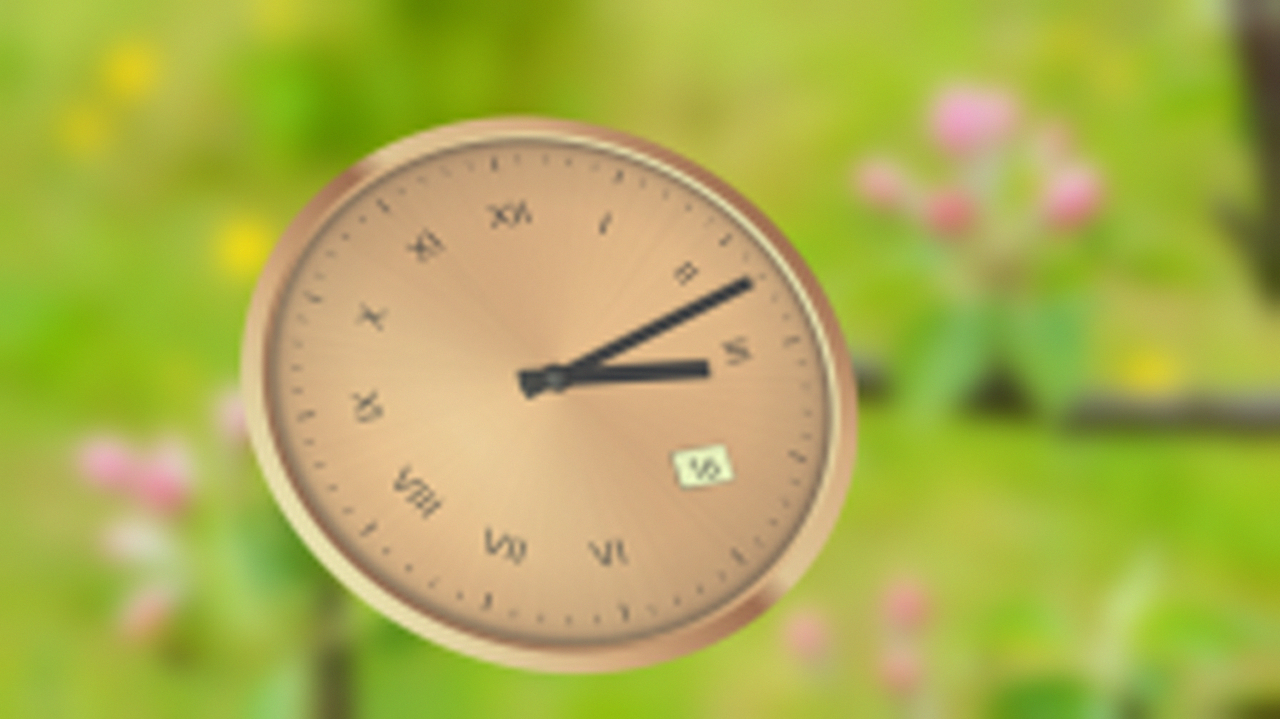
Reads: **3:12**
